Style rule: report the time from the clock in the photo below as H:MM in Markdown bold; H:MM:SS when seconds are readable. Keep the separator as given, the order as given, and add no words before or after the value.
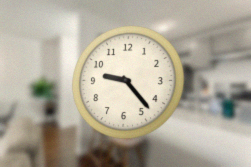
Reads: **9:23**
